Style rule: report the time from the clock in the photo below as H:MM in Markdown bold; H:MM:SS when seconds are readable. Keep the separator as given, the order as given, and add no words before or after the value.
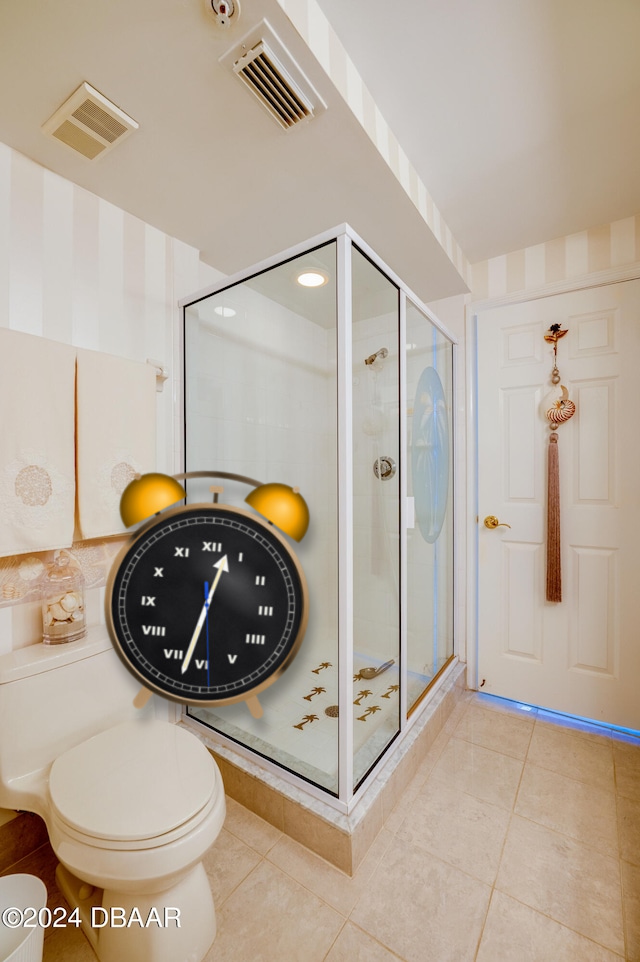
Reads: **12:32:29**
